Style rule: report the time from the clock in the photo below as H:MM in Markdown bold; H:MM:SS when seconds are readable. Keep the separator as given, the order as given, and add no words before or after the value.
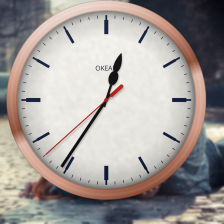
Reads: **12:35:38**
